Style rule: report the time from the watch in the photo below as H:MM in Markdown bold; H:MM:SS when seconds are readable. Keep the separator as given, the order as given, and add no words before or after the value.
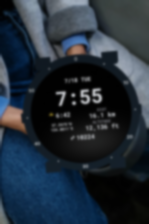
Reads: **7:55**
